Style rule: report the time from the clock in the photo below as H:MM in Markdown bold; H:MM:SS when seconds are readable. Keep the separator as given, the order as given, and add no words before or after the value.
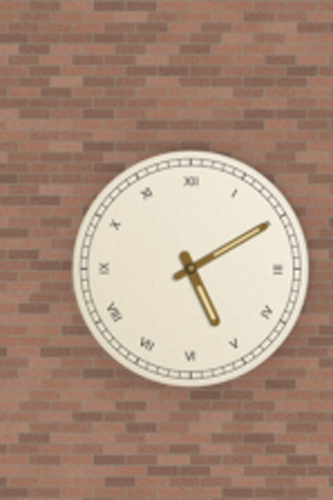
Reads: **5:10**
